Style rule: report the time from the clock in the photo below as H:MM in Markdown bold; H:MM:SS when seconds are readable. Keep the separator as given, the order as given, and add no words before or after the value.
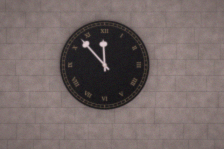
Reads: **11:53**
